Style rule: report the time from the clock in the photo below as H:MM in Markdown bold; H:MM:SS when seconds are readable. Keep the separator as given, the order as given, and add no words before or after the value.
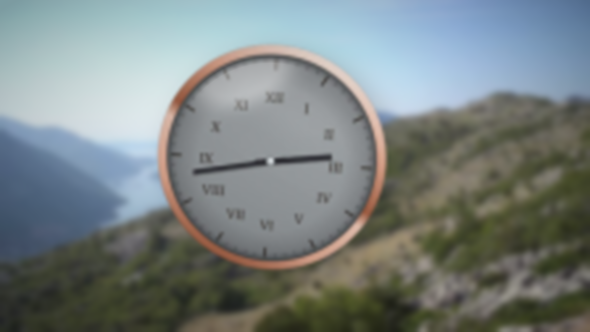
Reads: **2:43**
